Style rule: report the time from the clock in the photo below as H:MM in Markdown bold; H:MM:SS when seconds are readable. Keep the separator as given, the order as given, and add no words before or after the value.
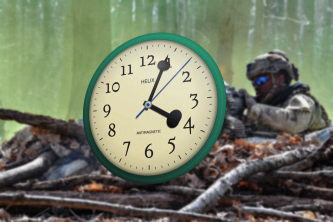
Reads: **4:04:08**
